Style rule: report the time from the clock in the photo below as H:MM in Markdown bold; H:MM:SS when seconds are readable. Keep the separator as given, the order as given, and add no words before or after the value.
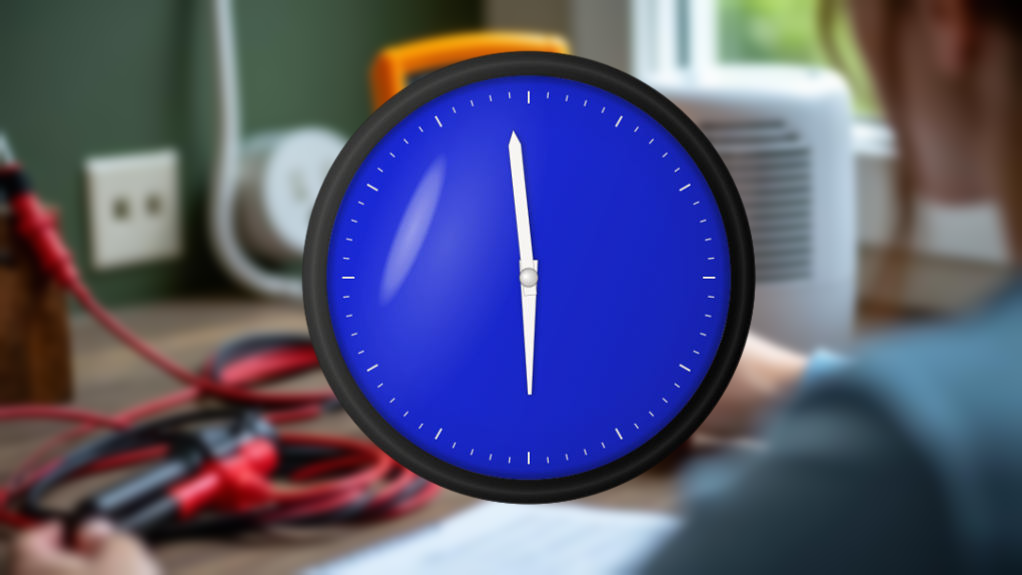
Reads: **5:59**
